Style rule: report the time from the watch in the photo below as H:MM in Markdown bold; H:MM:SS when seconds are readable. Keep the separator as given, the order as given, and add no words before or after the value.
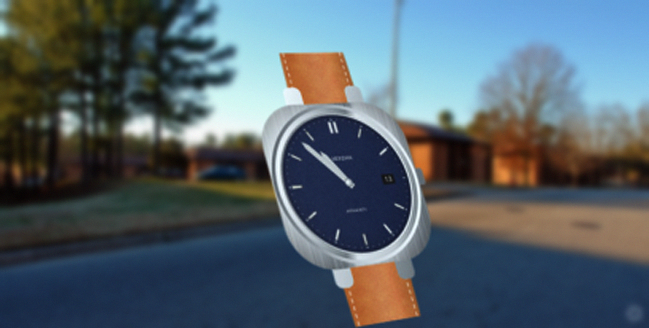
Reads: **10:53**
